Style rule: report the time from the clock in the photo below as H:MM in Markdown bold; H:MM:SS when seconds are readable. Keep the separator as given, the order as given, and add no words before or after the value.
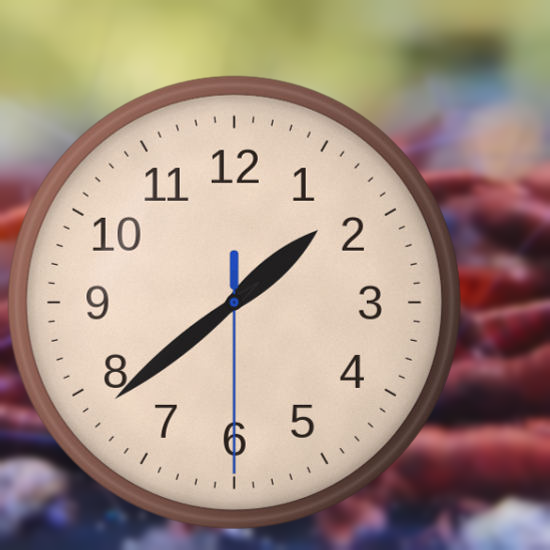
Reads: **1:38:30**
